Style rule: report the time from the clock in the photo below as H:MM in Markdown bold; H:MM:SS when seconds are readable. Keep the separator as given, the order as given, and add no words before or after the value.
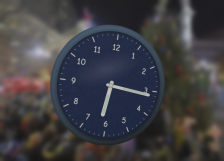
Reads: **6:16**
